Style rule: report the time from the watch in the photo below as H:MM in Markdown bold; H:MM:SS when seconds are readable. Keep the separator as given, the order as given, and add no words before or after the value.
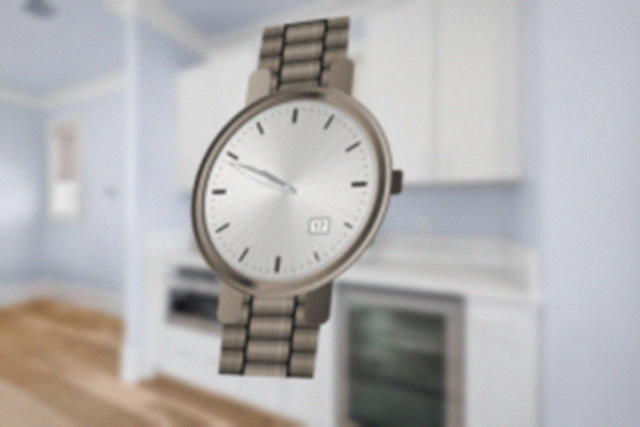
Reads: **9:49**
